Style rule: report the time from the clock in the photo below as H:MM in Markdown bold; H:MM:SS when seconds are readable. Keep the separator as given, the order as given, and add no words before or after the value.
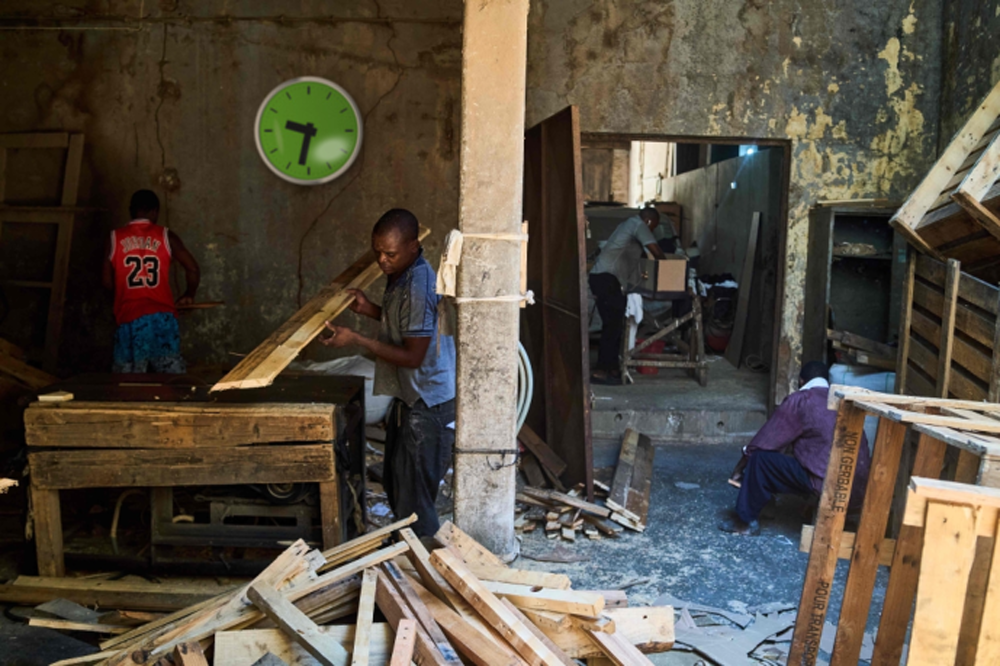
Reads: **9:32**
